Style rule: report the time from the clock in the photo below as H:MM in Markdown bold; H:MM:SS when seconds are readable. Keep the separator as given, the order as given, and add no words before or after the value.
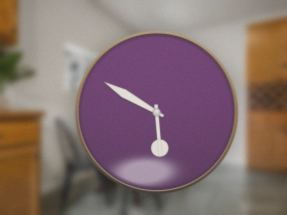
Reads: **5:50**
